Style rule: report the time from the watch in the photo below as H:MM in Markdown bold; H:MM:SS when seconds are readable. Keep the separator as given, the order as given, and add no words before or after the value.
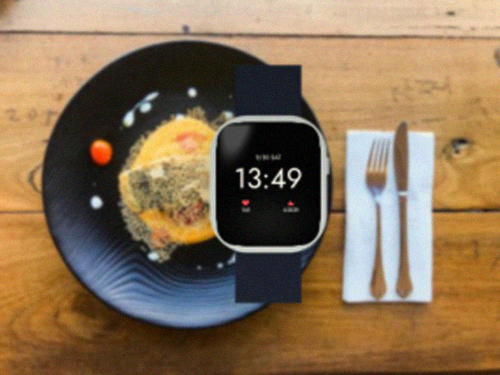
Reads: **13:49**
